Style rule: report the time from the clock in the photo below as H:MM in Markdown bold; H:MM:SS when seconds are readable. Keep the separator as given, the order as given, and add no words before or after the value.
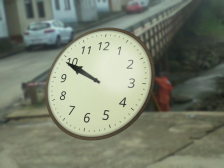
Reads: **9:49**
